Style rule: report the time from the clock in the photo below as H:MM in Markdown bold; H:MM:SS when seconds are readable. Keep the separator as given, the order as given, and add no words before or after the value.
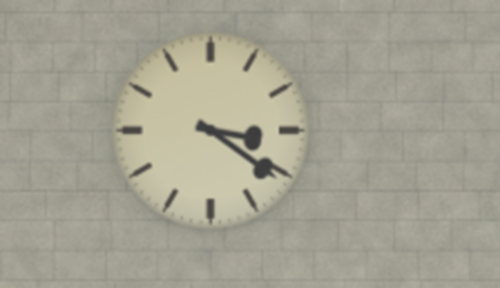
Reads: **3:21**
